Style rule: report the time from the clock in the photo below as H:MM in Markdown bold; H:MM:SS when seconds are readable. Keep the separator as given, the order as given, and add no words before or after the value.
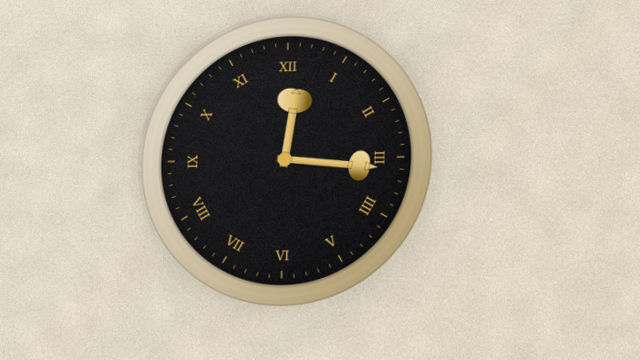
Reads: **12:16**
